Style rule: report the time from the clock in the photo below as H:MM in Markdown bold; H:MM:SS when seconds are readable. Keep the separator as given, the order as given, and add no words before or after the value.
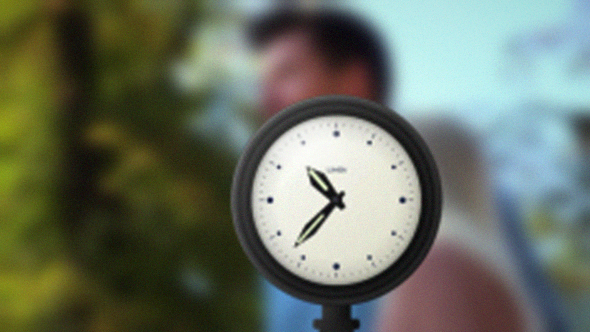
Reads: **10:37**
